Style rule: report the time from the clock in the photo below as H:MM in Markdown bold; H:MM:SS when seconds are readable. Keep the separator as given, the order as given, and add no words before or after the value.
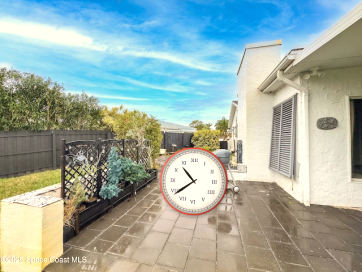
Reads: **10:39**
